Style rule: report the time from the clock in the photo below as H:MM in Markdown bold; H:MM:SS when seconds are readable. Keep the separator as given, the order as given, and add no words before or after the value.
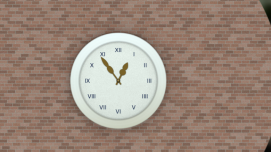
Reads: **12:54**
